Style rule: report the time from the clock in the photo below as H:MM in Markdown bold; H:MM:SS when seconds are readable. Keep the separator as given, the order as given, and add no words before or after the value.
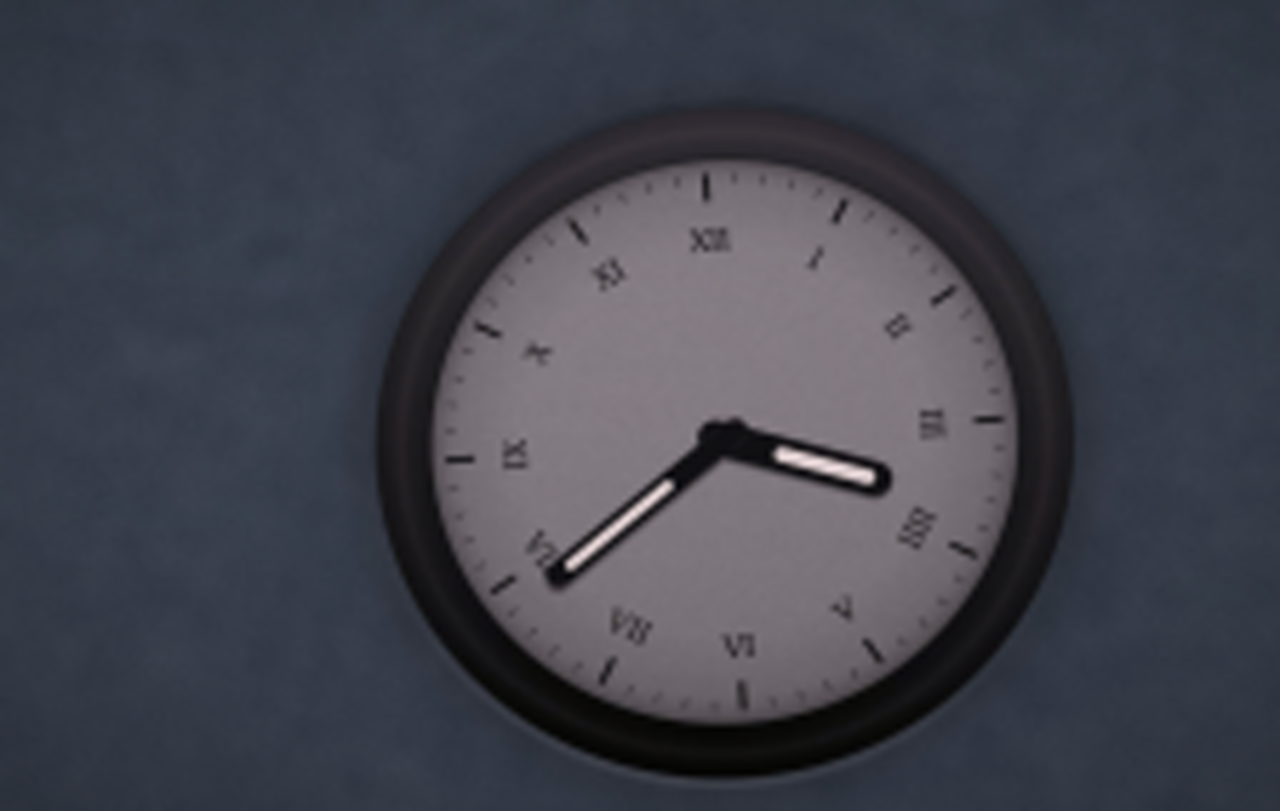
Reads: **3:39**
